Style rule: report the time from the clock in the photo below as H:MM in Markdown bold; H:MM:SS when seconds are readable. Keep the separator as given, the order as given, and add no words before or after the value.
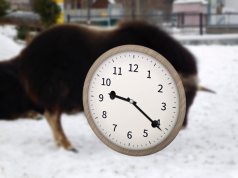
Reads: **9:21**
